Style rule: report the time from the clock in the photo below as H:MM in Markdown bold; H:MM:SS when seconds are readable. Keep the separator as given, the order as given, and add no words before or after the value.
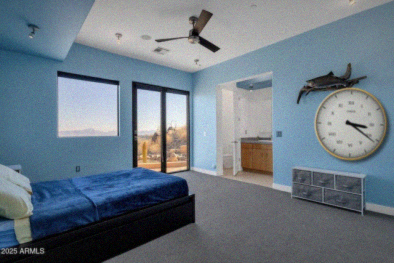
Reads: **3:21**
